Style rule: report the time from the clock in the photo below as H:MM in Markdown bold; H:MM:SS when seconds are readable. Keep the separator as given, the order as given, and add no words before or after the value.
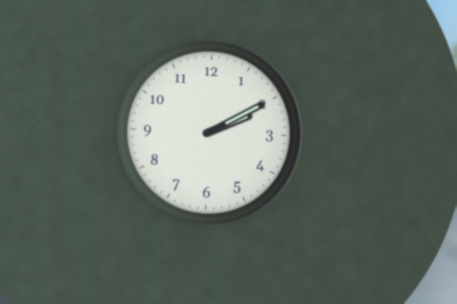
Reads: **2:10**
